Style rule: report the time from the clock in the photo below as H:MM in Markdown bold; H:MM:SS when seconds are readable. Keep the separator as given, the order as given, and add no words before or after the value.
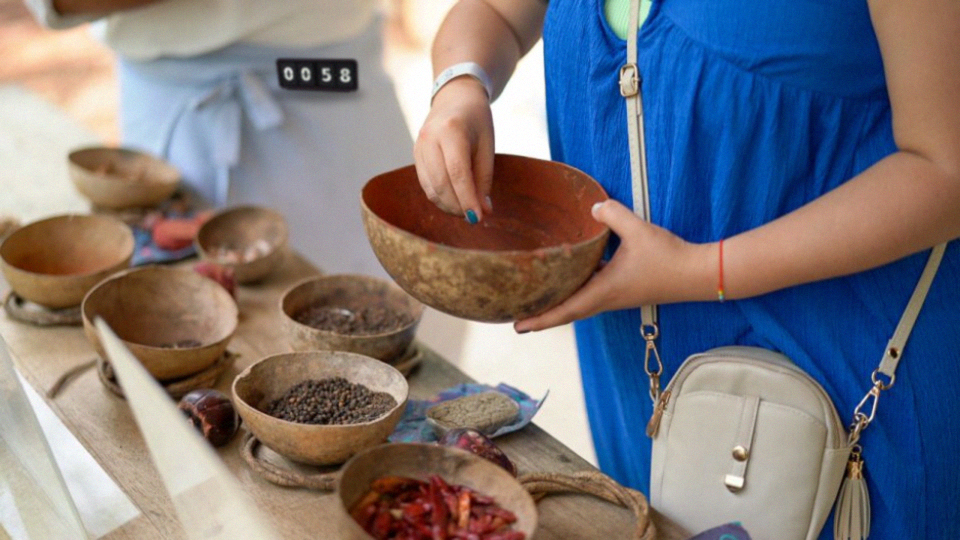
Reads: **0:58**
